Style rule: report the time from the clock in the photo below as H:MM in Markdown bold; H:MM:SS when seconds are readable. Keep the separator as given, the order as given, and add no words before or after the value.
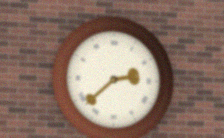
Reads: **2:38**
